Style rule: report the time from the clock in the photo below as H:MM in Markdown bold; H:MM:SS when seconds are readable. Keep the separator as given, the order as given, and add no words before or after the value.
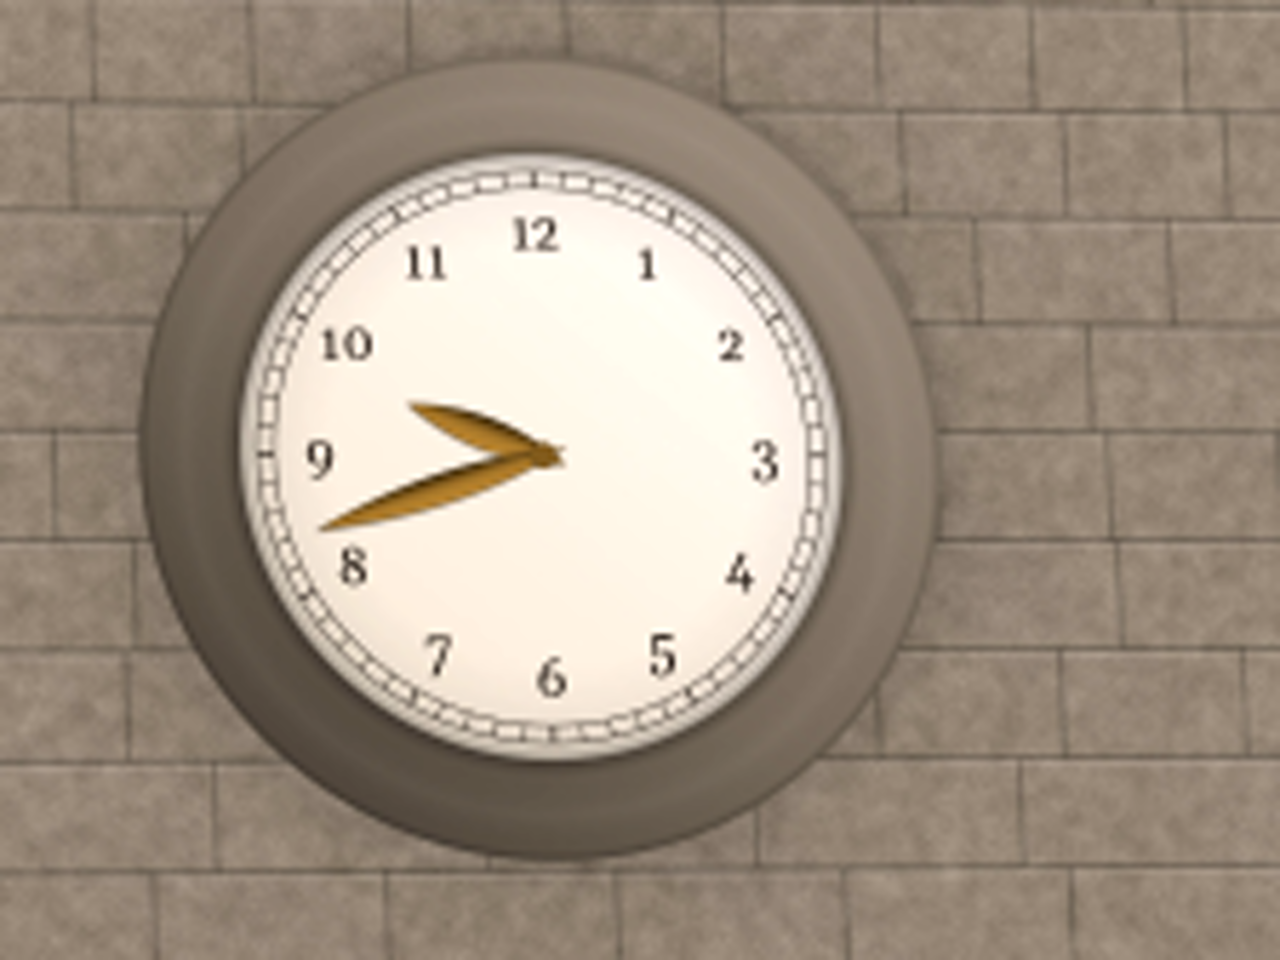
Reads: **9:42**
